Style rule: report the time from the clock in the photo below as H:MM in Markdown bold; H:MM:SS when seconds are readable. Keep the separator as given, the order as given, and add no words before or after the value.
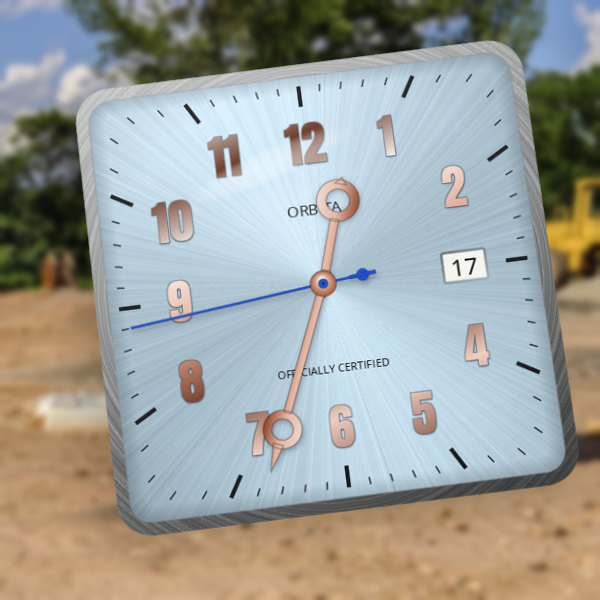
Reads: **12:33:44**
